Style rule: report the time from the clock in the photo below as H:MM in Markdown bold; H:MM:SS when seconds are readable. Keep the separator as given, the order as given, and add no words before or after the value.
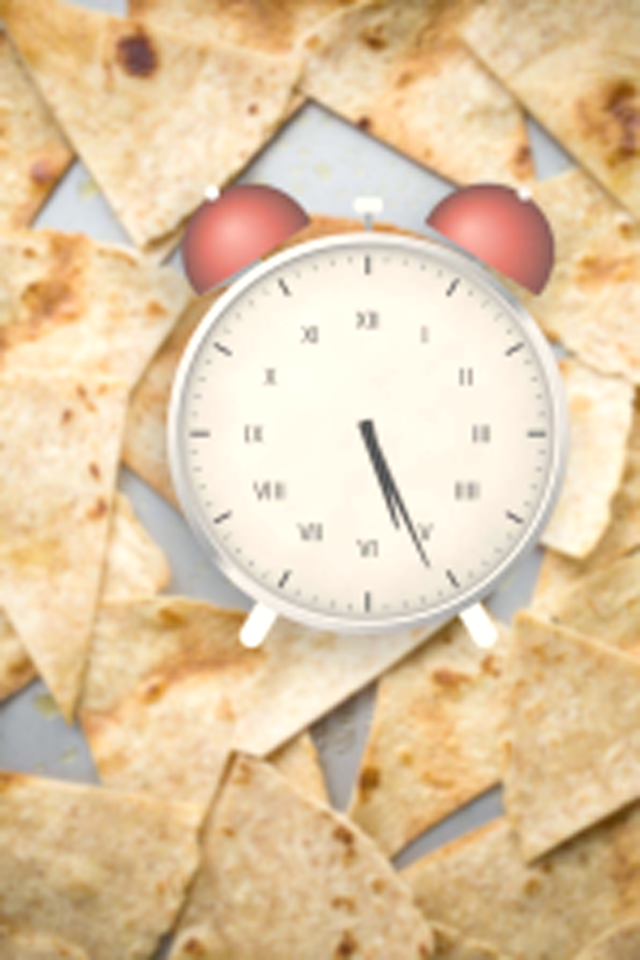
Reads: **5:26**
